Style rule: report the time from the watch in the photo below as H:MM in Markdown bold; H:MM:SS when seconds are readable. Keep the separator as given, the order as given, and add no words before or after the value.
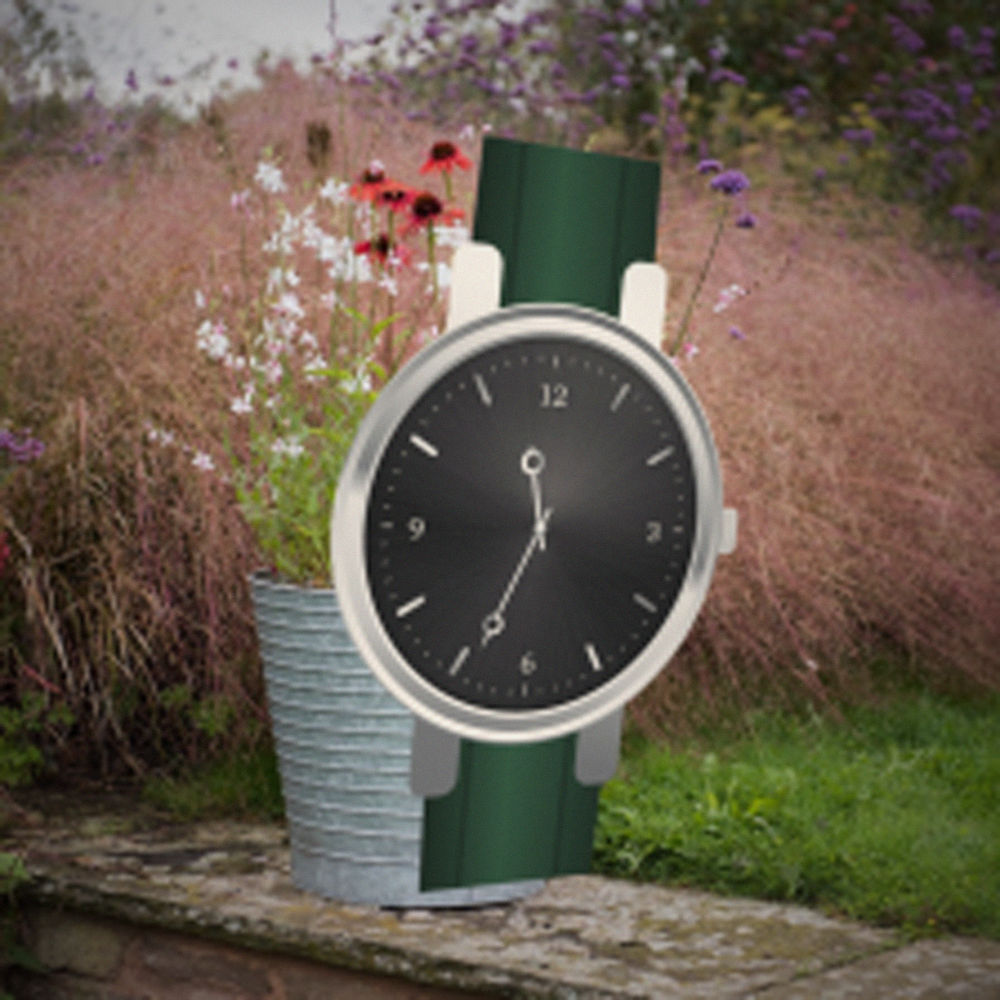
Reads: **11:34**
